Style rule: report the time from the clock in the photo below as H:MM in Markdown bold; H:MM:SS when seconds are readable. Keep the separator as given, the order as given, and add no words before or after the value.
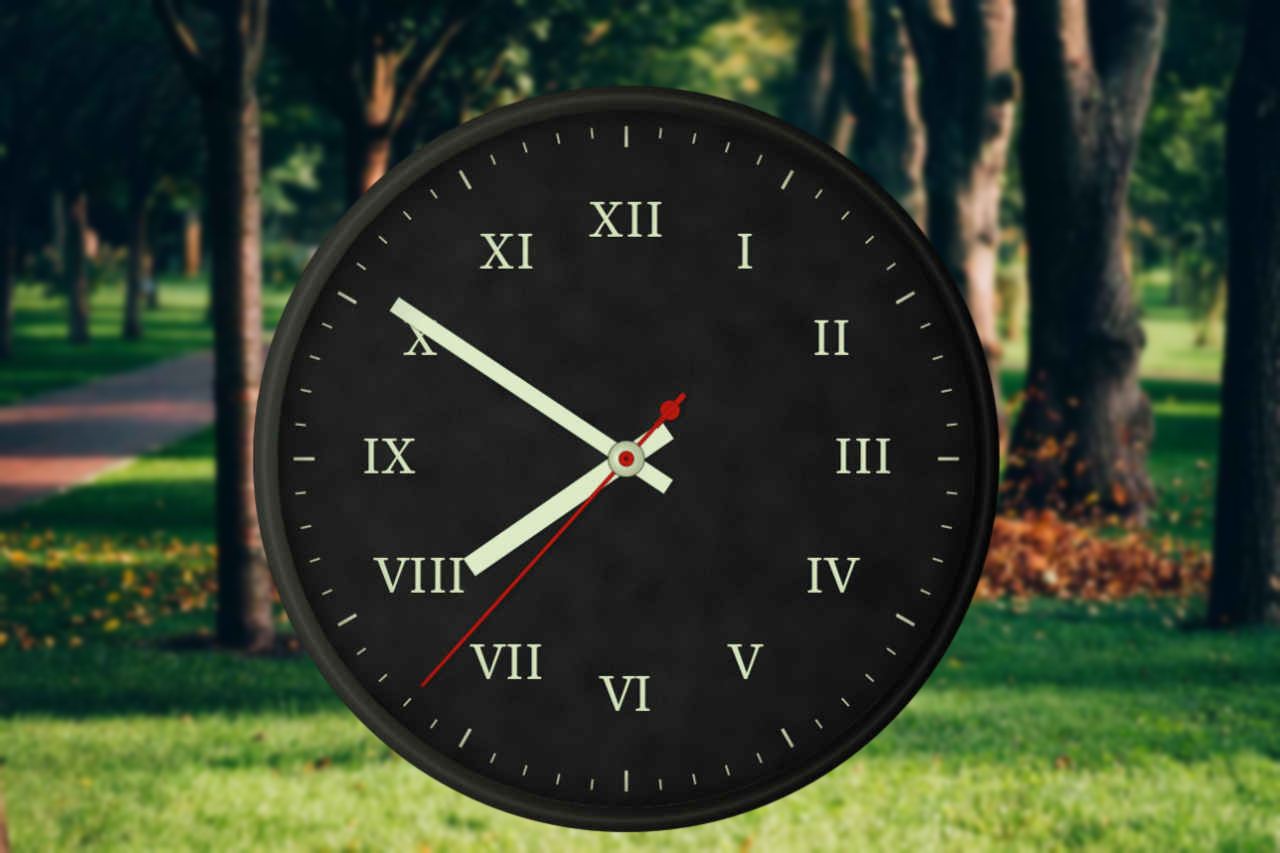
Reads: **7:50:37**
